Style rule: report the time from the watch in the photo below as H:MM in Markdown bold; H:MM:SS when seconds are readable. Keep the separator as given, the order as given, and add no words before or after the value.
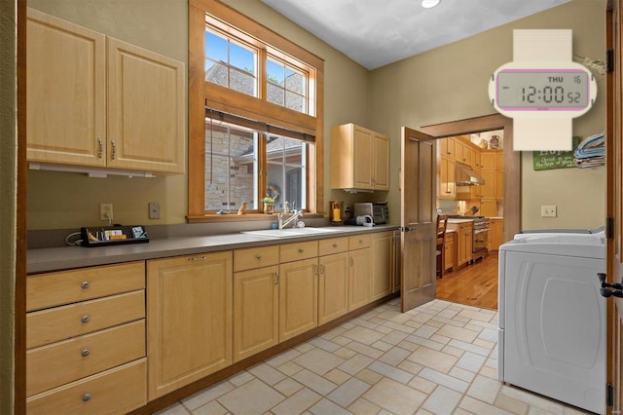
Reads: **12:00:52**
